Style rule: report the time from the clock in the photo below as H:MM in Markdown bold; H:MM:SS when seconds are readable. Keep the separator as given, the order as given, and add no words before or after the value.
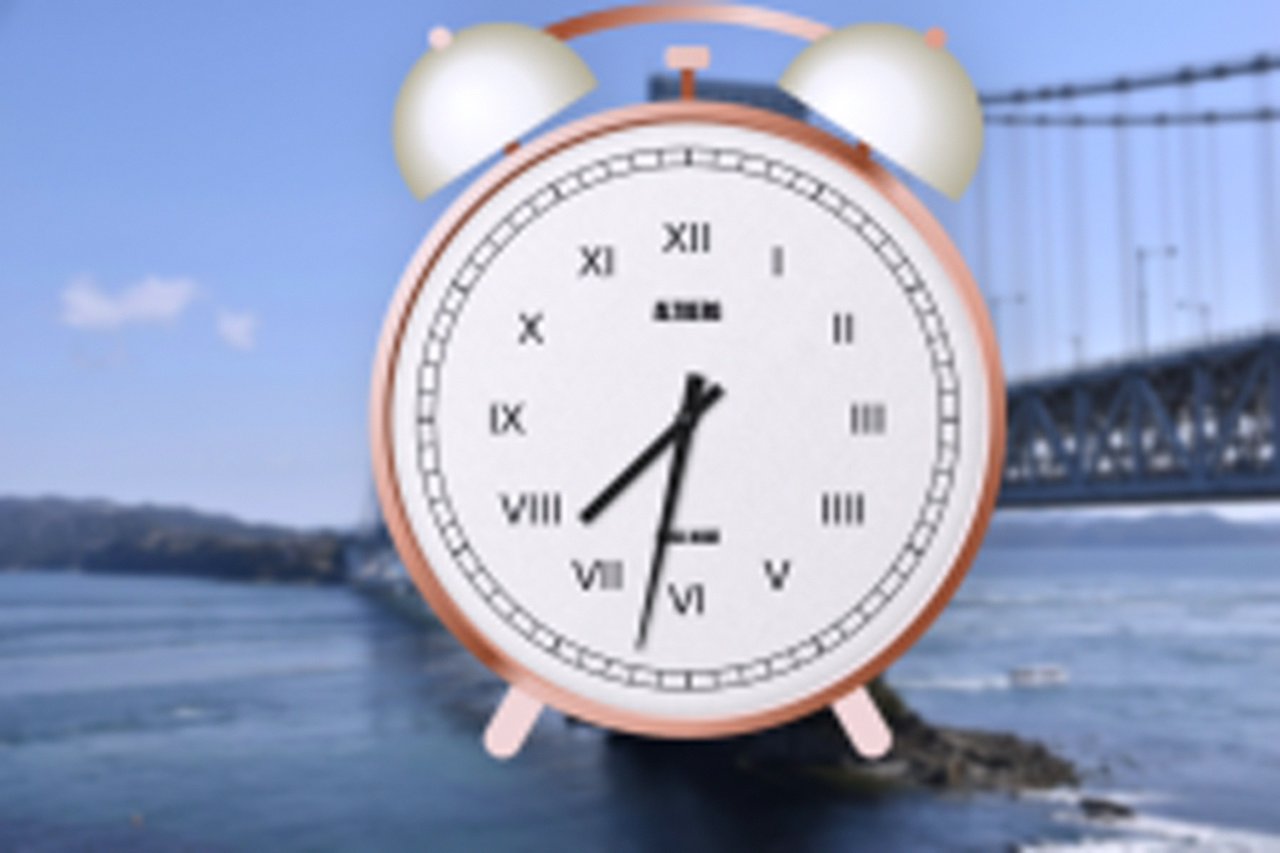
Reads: **7:32**
